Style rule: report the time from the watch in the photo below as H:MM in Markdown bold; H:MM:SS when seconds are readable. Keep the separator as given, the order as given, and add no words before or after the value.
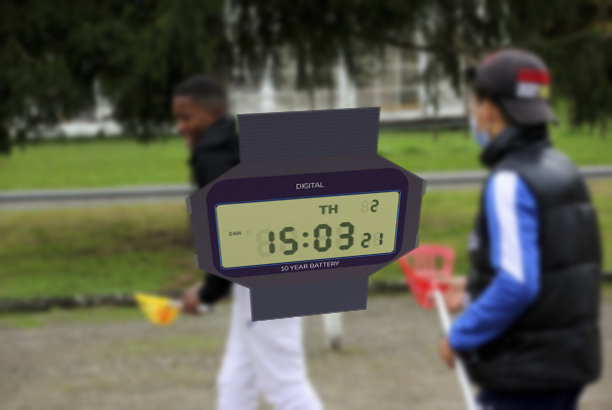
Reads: **15:03:21**
